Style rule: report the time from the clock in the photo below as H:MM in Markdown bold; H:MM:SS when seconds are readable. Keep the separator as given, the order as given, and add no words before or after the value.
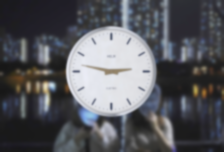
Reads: **2:47**
